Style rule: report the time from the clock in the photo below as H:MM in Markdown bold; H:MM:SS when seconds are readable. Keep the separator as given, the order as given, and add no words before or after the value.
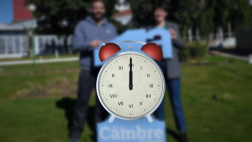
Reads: **12:00**
